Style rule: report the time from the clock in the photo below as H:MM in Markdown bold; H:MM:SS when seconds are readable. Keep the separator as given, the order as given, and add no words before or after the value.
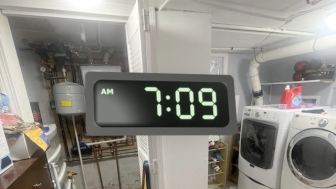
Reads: **7:09**
